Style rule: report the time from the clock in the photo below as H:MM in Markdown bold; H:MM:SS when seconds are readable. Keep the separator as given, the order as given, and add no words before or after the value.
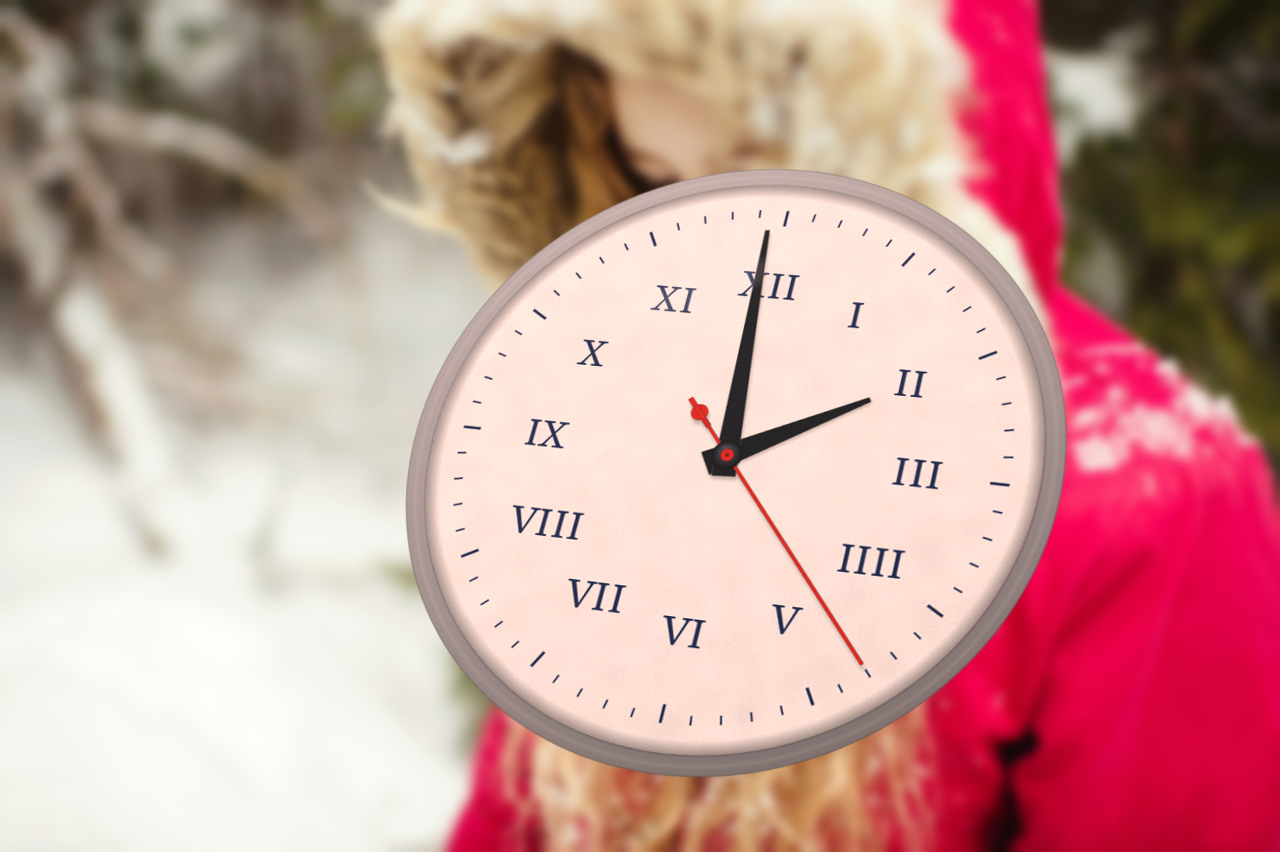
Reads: **1:59:23**
